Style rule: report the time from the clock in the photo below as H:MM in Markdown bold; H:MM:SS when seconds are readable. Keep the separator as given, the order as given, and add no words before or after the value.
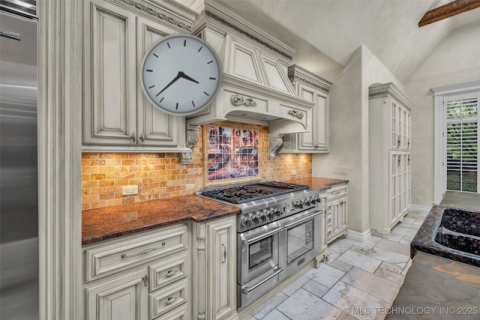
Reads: **3:37**
